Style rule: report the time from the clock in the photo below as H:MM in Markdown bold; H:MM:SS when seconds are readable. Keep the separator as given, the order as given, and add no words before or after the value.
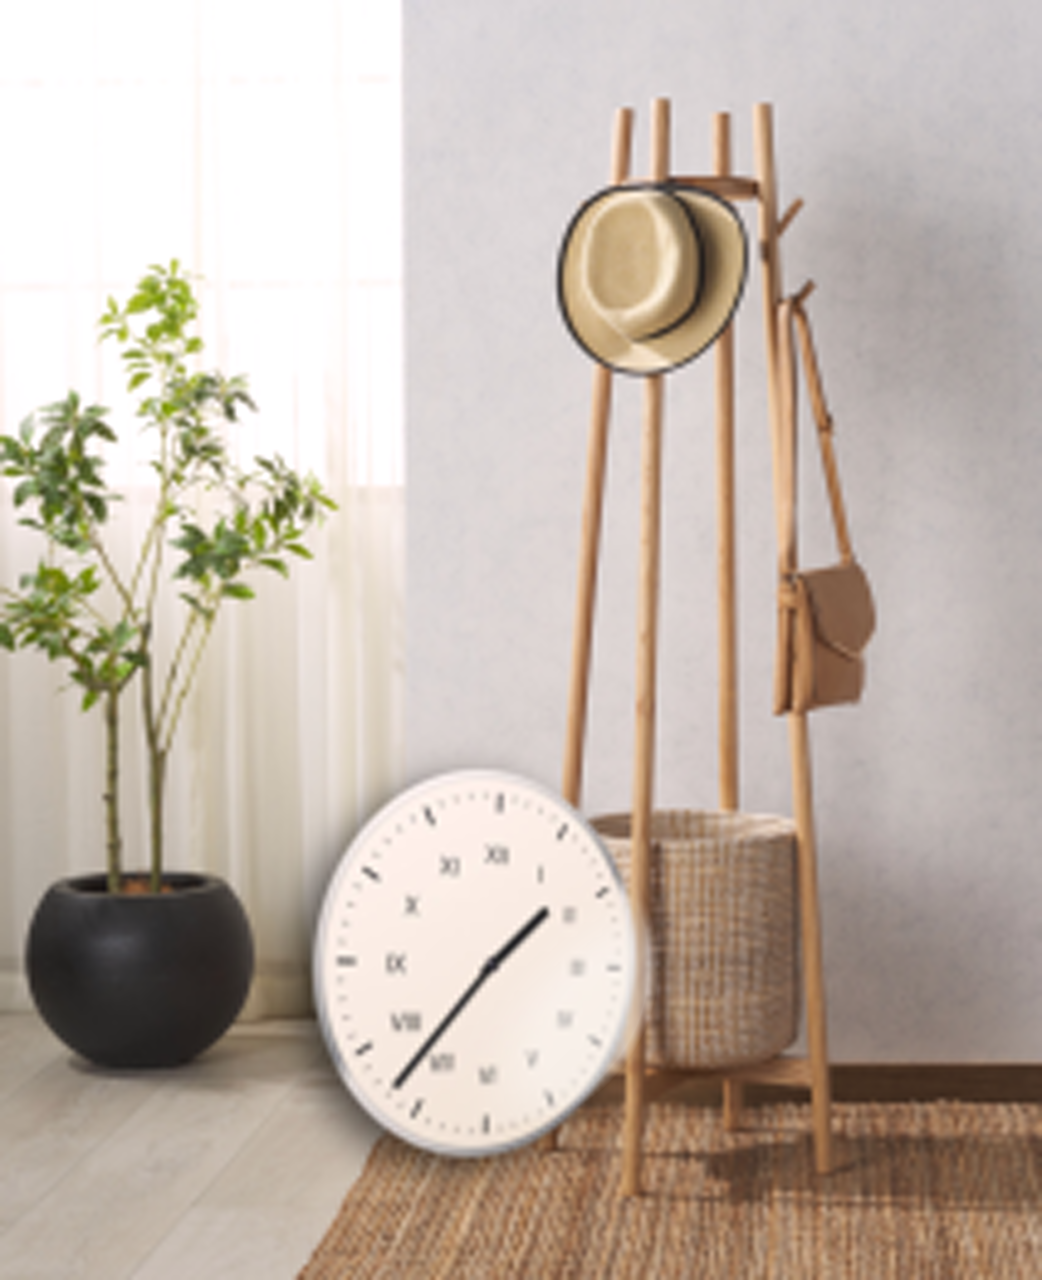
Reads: **1:37**
